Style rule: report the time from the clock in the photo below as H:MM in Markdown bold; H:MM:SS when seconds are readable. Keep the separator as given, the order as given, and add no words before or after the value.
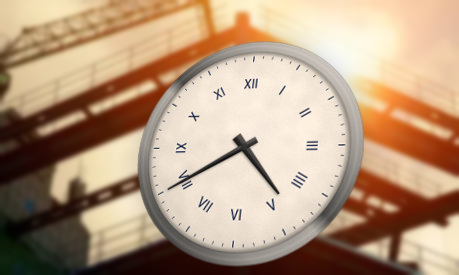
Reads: **4:40**
